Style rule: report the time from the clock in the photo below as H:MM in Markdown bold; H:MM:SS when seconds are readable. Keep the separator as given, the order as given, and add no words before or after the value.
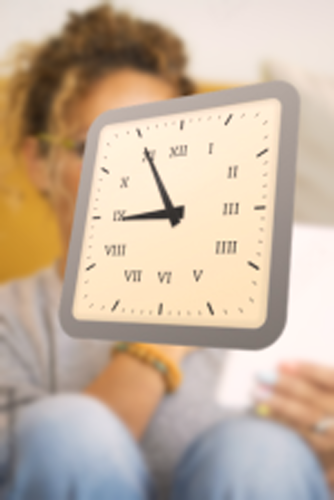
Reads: **8:55**
